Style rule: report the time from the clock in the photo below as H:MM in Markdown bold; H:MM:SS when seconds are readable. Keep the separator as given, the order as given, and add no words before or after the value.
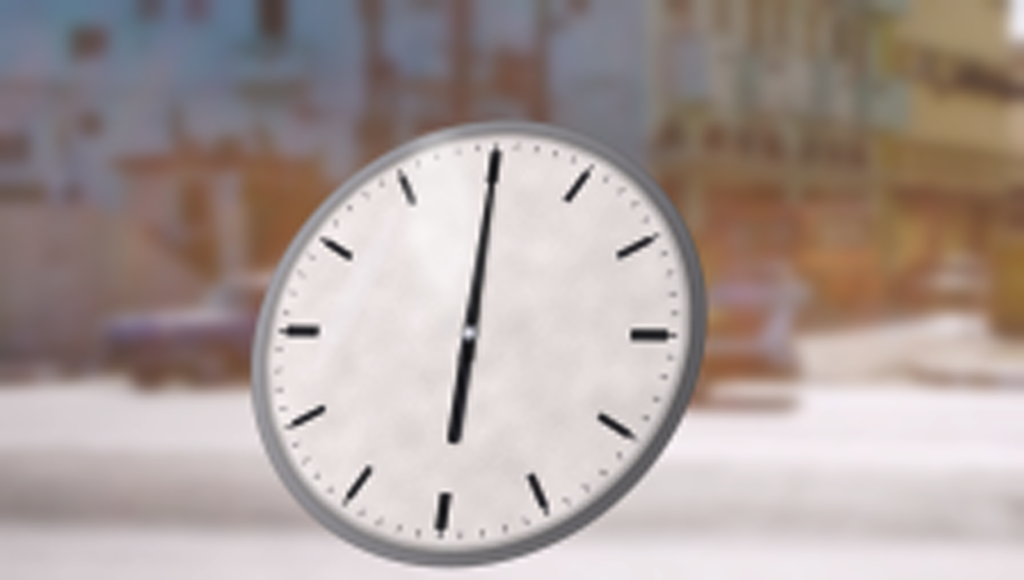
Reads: **6:00**
